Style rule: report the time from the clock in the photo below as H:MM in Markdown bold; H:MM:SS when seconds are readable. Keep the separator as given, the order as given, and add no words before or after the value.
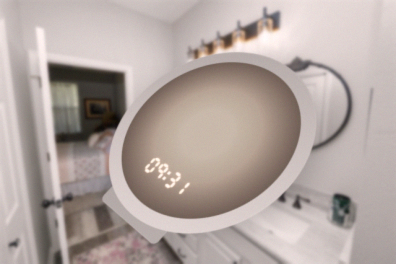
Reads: **9:31**
